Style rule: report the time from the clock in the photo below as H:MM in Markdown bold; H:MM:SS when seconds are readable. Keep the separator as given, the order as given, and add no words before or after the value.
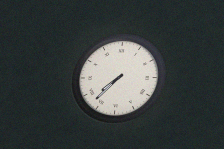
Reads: **7:37**
